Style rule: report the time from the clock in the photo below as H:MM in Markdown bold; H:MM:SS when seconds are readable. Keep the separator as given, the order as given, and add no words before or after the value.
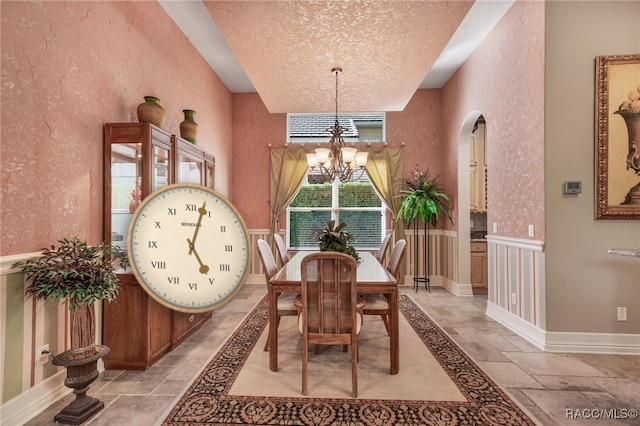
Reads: **5:03**
